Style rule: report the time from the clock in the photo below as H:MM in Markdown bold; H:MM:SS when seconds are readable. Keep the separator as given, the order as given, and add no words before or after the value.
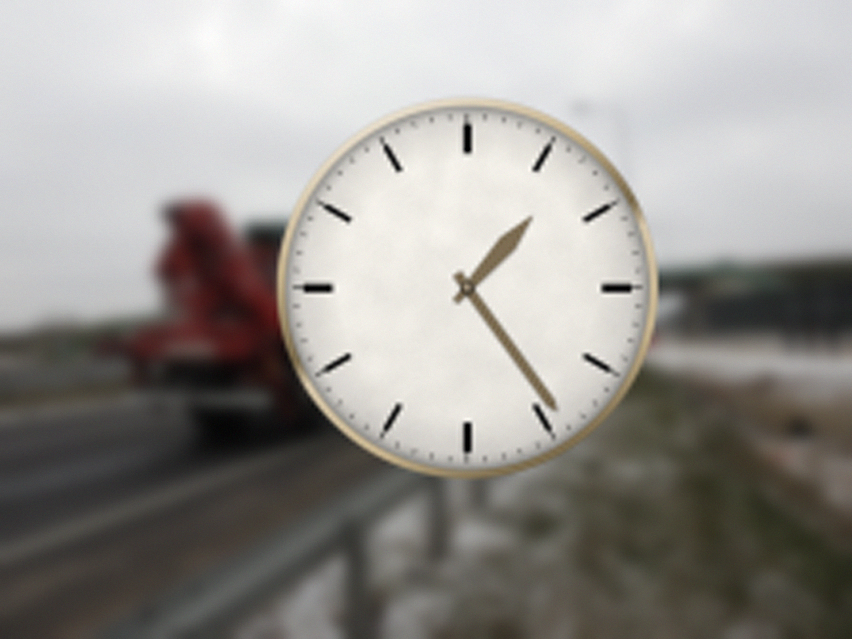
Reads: **1:24**
